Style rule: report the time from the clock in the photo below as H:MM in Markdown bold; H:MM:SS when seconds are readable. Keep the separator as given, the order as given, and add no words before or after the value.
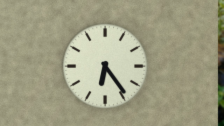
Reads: **6:24**
